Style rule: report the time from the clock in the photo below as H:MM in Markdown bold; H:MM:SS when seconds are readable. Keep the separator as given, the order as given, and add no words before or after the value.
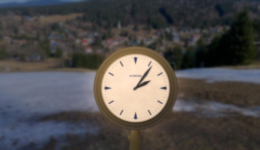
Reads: **2:06**
